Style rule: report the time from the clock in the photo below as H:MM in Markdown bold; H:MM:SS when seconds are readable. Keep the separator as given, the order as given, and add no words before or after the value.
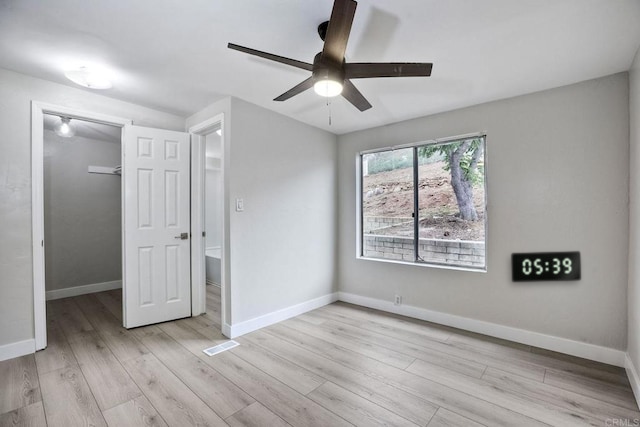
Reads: **5:39**
